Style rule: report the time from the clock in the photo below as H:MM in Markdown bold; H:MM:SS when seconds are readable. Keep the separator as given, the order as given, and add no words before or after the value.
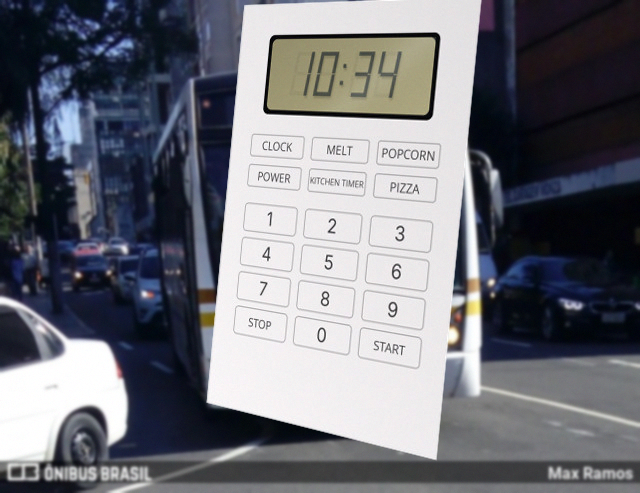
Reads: **10:34**
